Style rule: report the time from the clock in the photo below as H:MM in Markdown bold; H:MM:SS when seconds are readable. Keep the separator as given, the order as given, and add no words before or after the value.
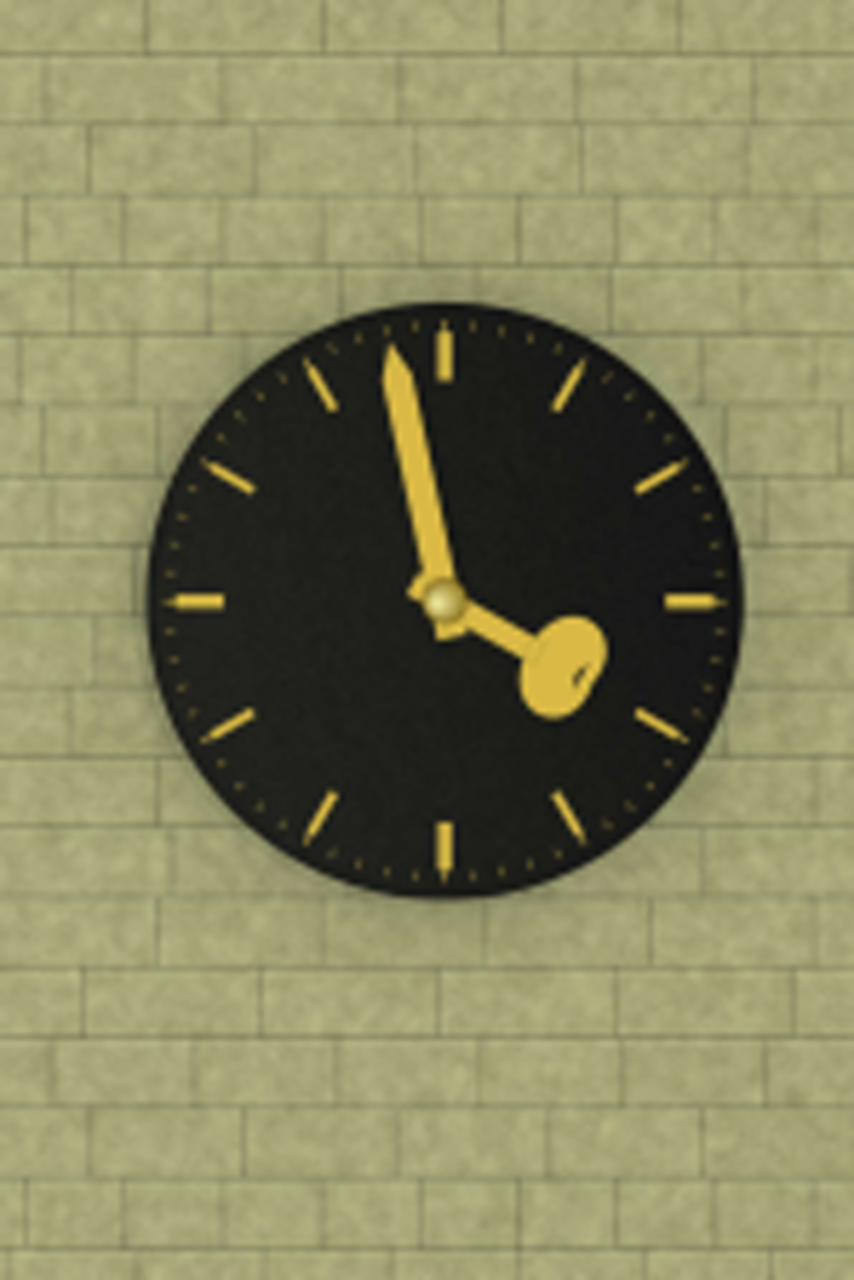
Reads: **3:58**
